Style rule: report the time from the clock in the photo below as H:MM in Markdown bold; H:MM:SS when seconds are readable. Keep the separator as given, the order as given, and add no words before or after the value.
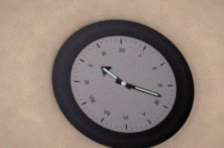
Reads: **10:18**
